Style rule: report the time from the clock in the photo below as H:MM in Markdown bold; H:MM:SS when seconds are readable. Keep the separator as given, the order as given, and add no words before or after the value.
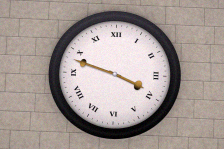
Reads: **3:48**
